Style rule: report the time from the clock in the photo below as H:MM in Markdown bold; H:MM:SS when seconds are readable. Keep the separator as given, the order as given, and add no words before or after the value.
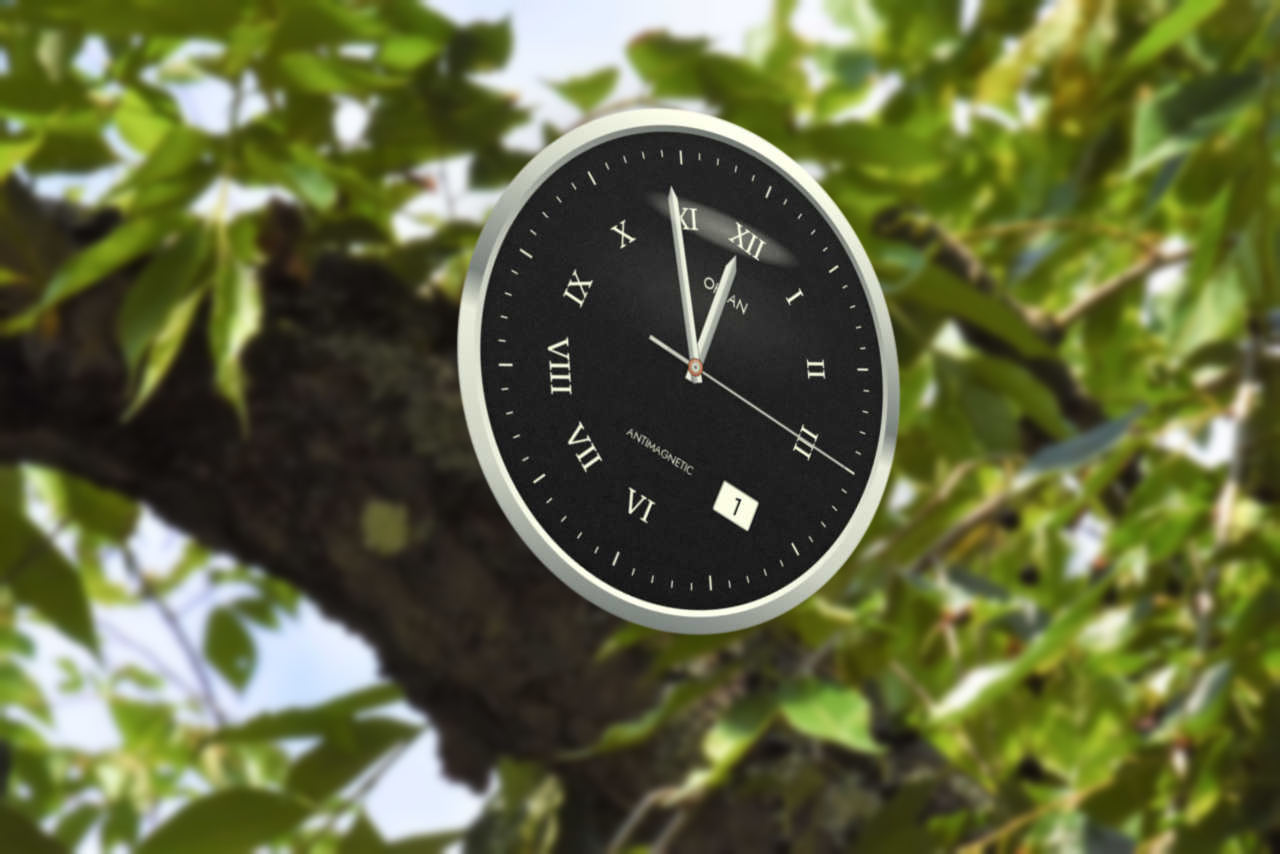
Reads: **11:54:15**
